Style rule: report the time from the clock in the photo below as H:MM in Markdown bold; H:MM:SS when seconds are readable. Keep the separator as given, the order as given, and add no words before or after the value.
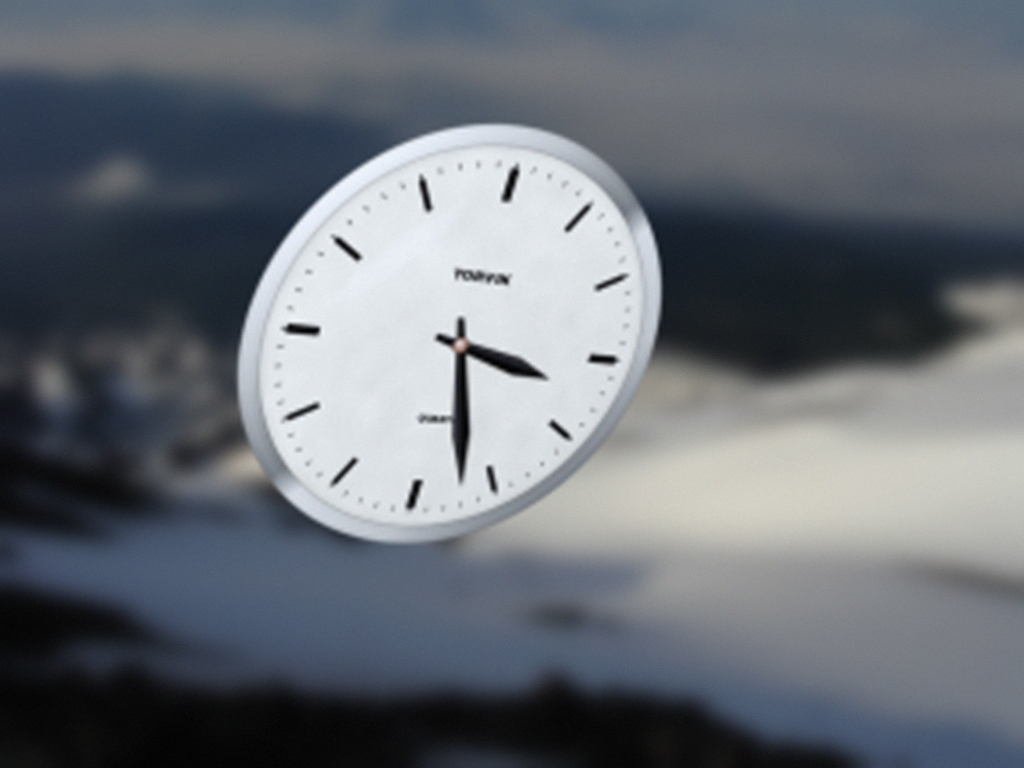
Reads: **3:27**
